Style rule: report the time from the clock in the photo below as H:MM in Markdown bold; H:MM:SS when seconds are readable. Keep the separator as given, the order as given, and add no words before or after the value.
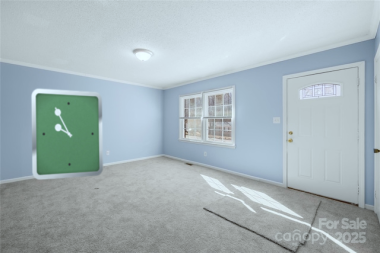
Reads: **9:55**
